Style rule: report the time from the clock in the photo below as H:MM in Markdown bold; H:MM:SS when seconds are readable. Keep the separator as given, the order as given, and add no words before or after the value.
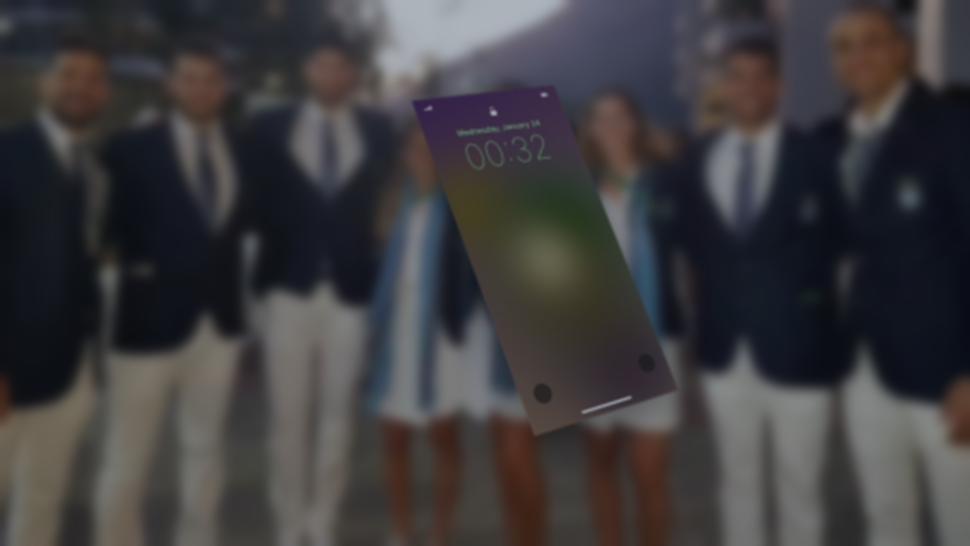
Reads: **0:32**
